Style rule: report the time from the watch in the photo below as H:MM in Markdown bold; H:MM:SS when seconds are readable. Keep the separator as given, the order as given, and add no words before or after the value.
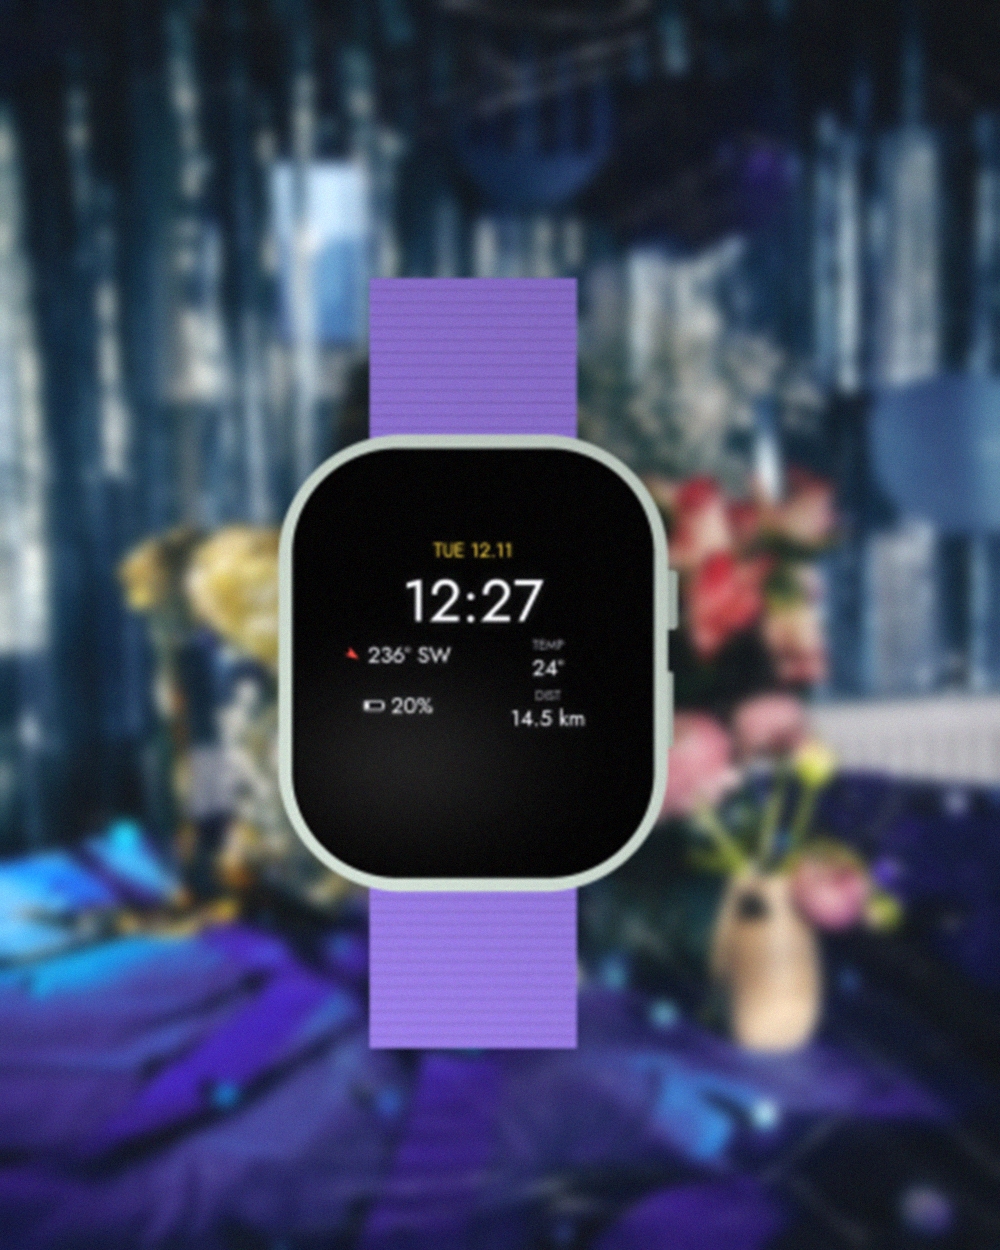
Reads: **12:27**
